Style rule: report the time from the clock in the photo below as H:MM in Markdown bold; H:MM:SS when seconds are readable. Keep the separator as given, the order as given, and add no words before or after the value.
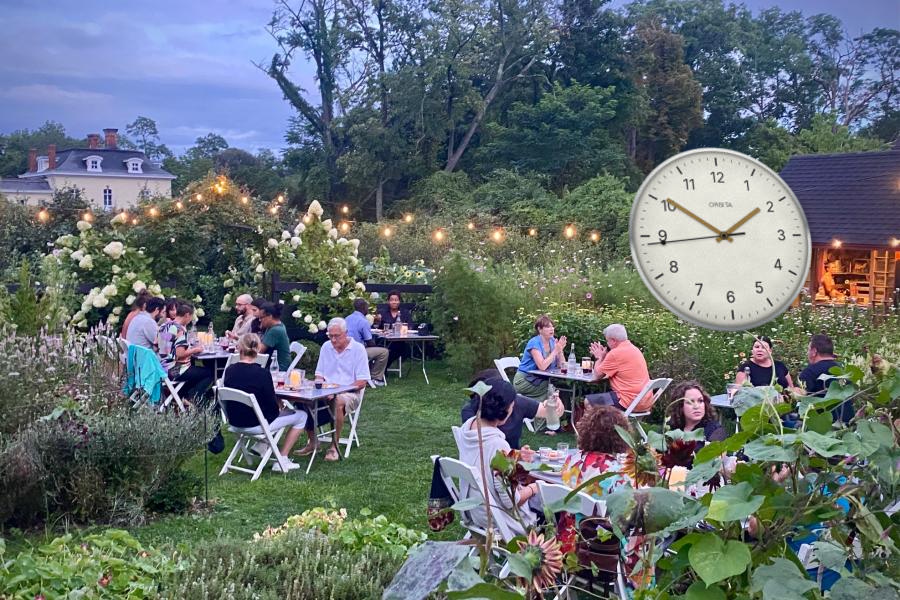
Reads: **1:50:44**
